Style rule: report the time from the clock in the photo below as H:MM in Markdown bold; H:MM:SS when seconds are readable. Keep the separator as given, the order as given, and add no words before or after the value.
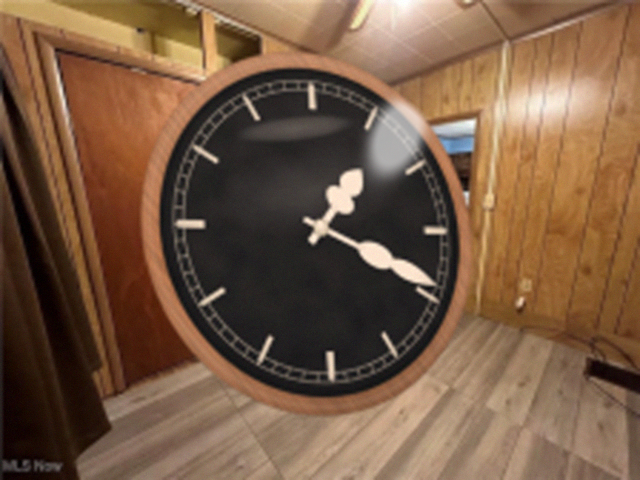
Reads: **1:19**
